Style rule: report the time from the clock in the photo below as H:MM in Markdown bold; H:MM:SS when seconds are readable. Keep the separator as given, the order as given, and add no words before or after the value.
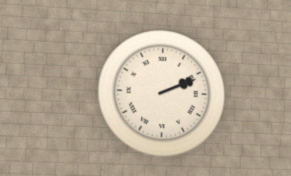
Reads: **2:11**
